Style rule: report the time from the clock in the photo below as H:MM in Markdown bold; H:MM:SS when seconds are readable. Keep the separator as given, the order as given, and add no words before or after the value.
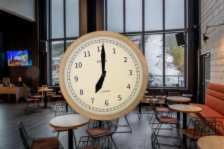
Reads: **7:01**
